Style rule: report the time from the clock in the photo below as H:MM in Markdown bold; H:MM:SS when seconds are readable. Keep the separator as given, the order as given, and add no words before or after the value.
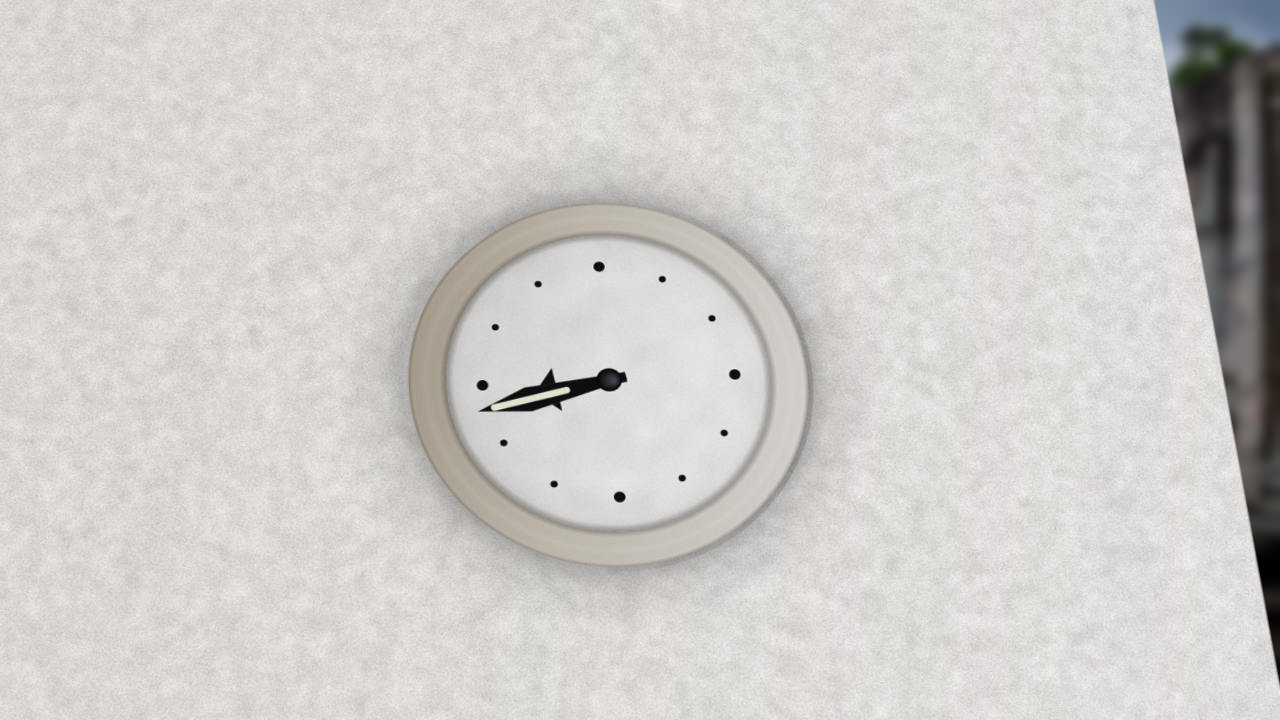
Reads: **8:43**
